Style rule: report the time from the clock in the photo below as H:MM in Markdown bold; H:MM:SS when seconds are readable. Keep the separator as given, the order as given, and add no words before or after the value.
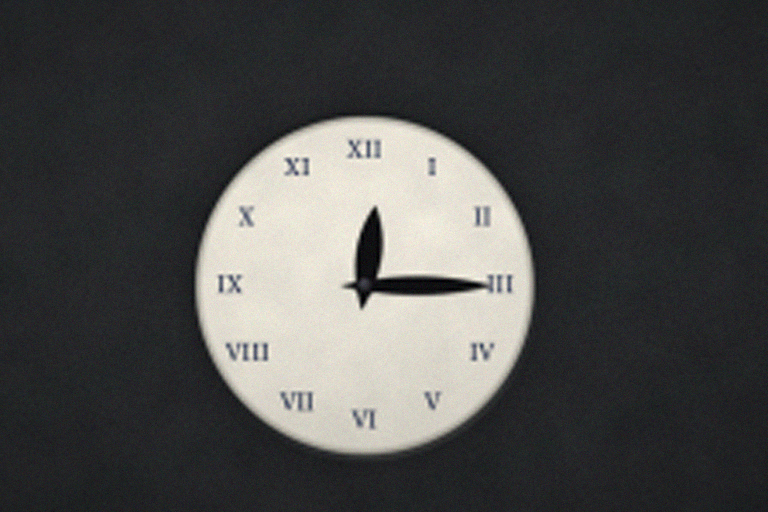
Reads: **12:15**
